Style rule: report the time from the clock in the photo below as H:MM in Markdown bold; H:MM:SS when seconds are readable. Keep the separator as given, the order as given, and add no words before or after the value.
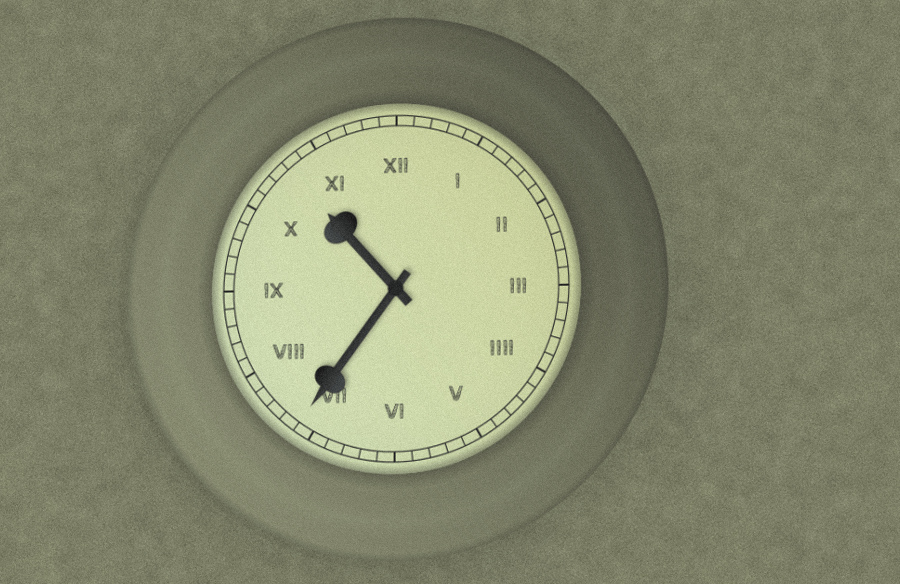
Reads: **10:36**
